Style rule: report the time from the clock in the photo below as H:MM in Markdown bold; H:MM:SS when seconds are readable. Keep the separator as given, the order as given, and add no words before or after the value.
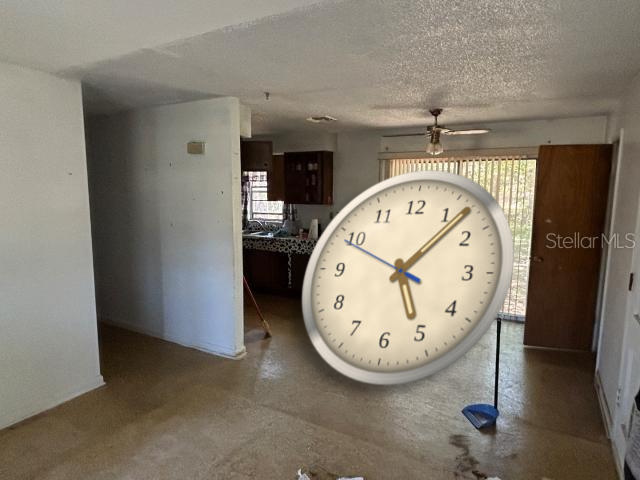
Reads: **5:06:49**
